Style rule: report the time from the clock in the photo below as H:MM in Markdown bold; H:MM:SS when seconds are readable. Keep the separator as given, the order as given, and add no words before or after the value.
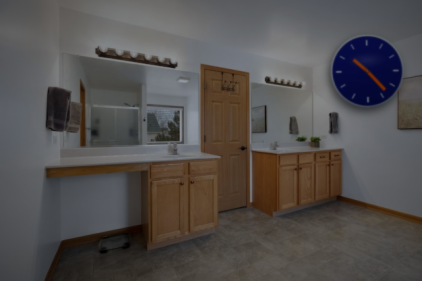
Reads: **10:23**
